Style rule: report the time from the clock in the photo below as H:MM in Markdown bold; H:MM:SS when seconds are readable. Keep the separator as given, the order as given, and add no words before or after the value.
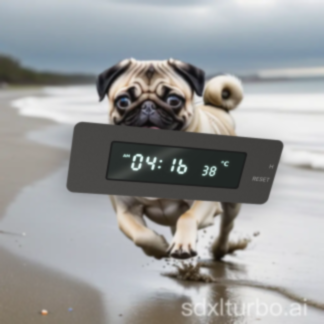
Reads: **4:16**
